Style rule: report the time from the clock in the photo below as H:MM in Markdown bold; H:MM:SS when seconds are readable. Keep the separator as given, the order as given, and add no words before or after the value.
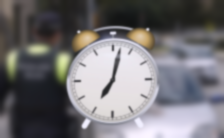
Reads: **7:02**
